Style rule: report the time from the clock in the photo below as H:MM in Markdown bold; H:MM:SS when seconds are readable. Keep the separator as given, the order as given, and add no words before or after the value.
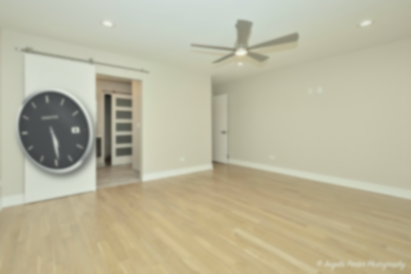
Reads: **5:29**
